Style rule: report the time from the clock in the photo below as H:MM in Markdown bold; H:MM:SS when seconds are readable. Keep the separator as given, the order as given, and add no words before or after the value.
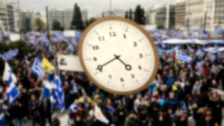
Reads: **4:41**
